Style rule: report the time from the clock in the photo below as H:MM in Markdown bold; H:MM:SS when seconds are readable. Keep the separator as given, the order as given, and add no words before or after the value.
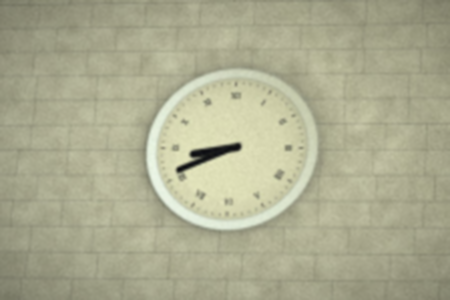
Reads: **8:41**
